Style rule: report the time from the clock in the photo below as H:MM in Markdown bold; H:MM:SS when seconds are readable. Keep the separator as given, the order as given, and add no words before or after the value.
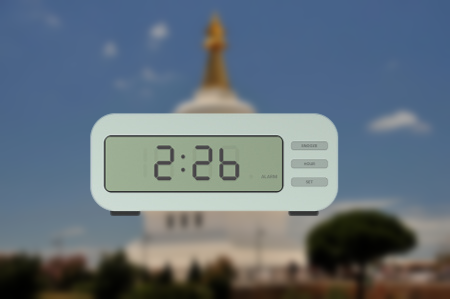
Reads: **2:26**
